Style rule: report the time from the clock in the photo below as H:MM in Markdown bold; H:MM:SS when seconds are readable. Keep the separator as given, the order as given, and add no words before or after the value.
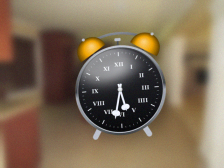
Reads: **5:32**
